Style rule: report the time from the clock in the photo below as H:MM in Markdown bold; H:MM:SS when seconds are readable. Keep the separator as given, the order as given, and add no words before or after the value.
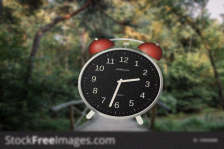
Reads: **2:32**
